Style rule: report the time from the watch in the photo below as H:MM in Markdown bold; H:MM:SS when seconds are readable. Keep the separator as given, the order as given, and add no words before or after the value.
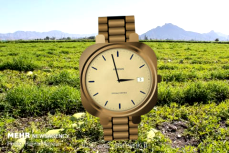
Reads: **2:58**
